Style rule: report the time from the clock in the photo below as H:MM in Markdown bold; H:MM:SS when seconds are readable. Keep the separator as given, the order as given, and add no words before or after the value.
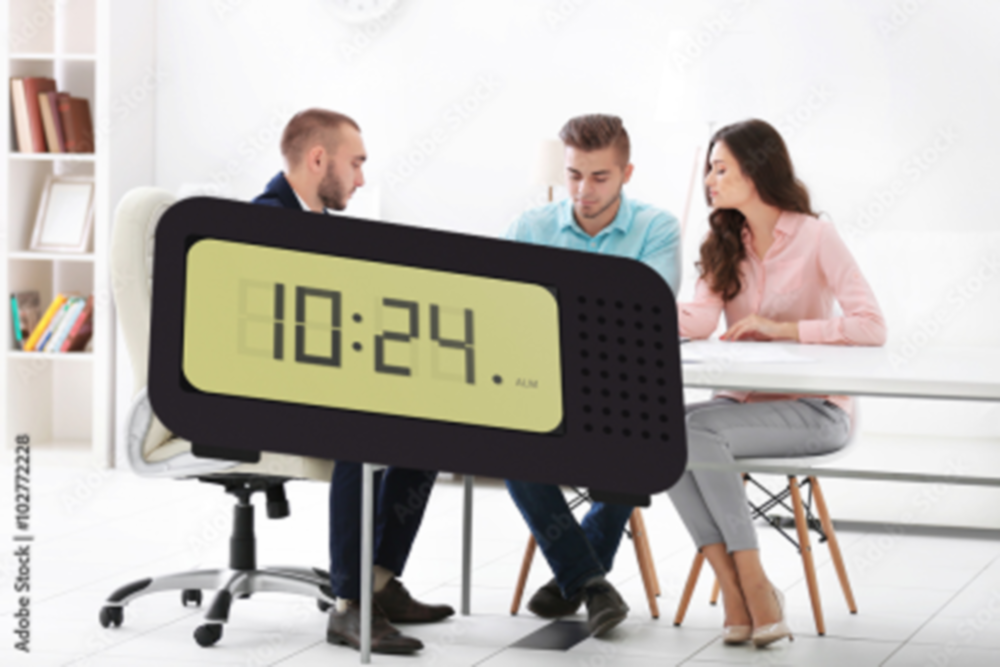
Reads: **10:24**
